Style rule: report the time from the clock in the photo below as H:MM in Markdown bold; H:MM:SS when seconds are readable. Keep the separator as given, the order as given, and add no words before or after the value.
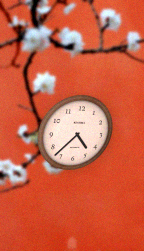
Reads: **4:37**
